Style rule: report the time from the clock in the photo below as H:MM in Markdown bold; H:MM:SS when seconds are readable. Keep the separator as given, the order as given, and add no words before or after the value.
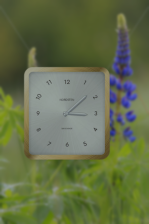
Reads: **3:08**
